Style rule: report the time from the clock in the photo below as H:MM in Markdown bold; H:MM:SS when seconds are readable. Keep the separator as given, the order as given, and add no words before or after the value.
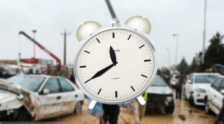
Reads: **11:40**
